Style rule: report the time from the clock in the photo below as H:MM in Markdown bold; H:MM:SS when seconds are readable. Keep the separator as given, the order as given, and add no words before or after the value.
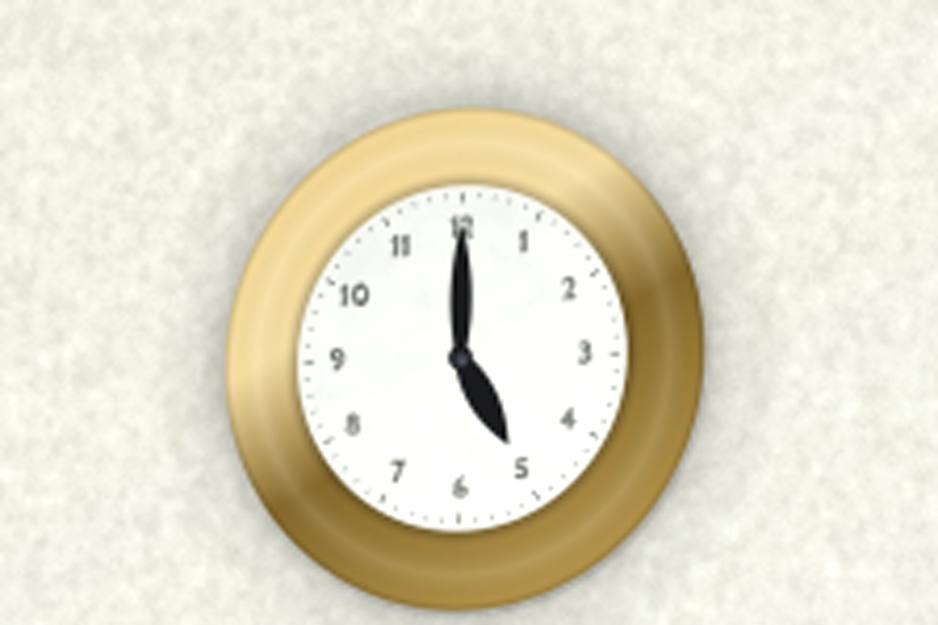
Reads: **5:00**
